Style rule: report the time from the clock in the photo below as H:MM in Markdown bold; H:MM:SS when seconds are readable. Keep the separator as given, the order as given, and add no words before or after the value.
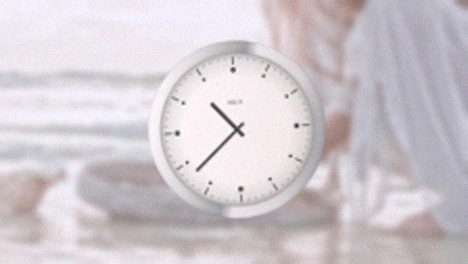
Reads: **10:38**
